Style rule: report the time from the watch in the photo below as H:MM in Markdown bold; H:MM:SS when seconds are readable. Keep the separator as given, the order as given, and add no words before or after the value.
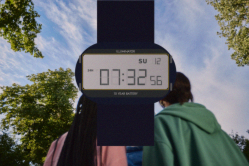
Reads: **7:32:56**
